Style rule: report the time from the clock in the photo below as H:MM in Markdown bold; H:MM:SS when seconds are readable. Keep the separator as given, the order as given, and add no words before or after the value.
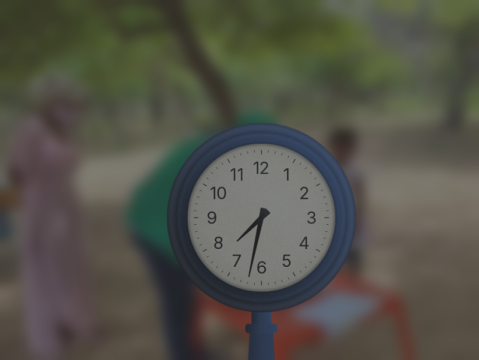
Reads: **7:32**
